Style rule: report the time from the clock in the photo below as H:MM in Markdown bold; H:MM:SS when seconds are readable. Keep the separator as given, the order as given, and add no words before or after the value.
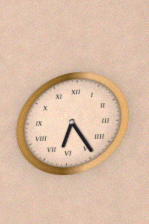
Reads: **6:24**
